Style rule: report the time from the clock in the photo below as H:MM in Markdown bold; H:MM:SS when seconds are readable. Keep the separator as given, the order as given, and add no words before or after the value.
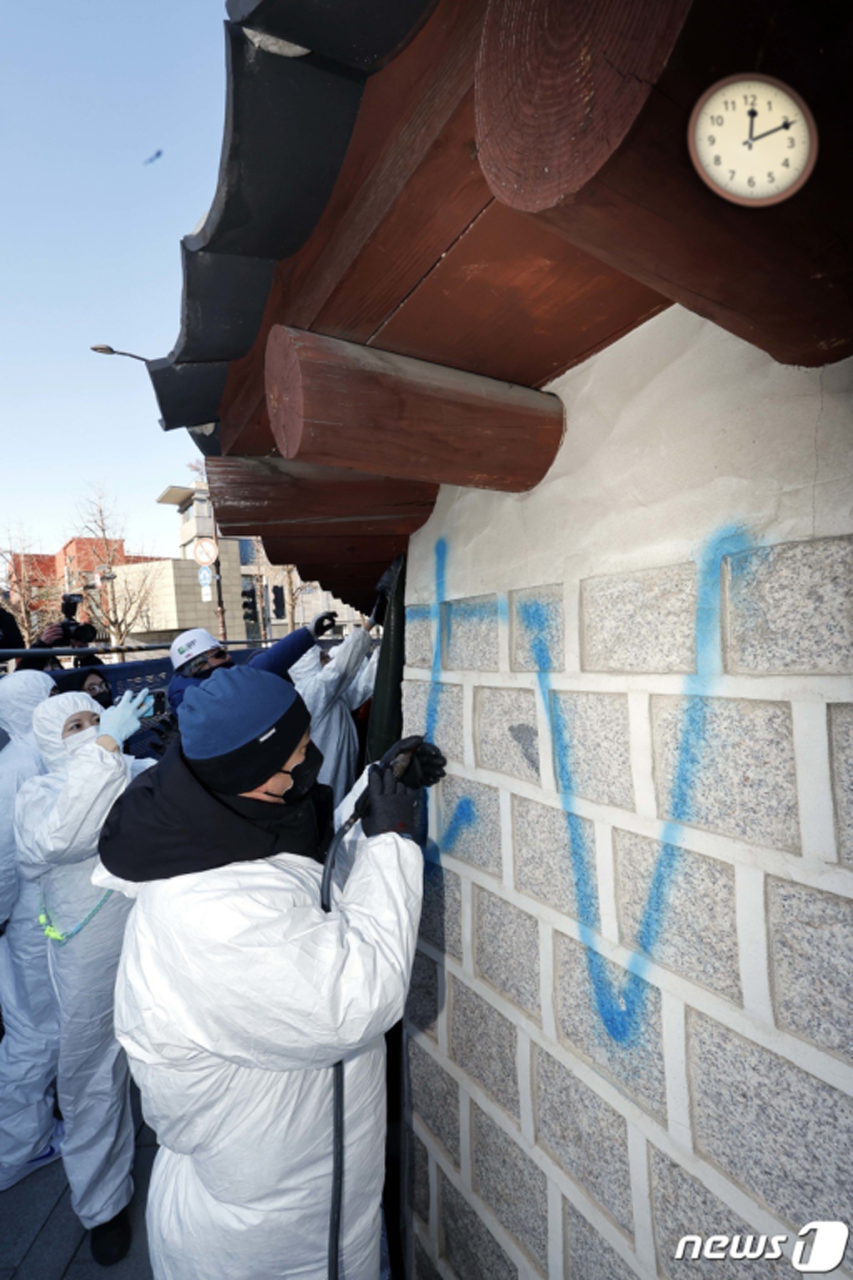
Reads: **12:11**
